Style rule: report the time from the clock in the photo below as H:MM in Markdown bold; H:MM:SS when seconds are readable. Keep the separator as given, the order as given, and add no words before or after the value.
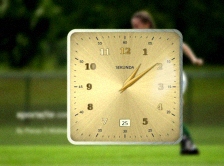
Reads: **1:09**
